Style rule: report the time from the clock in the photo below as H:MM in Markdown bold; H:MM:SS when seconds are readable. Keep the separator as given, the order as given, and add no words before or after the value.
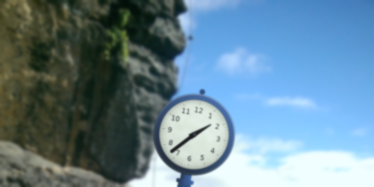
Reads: **1:37**
